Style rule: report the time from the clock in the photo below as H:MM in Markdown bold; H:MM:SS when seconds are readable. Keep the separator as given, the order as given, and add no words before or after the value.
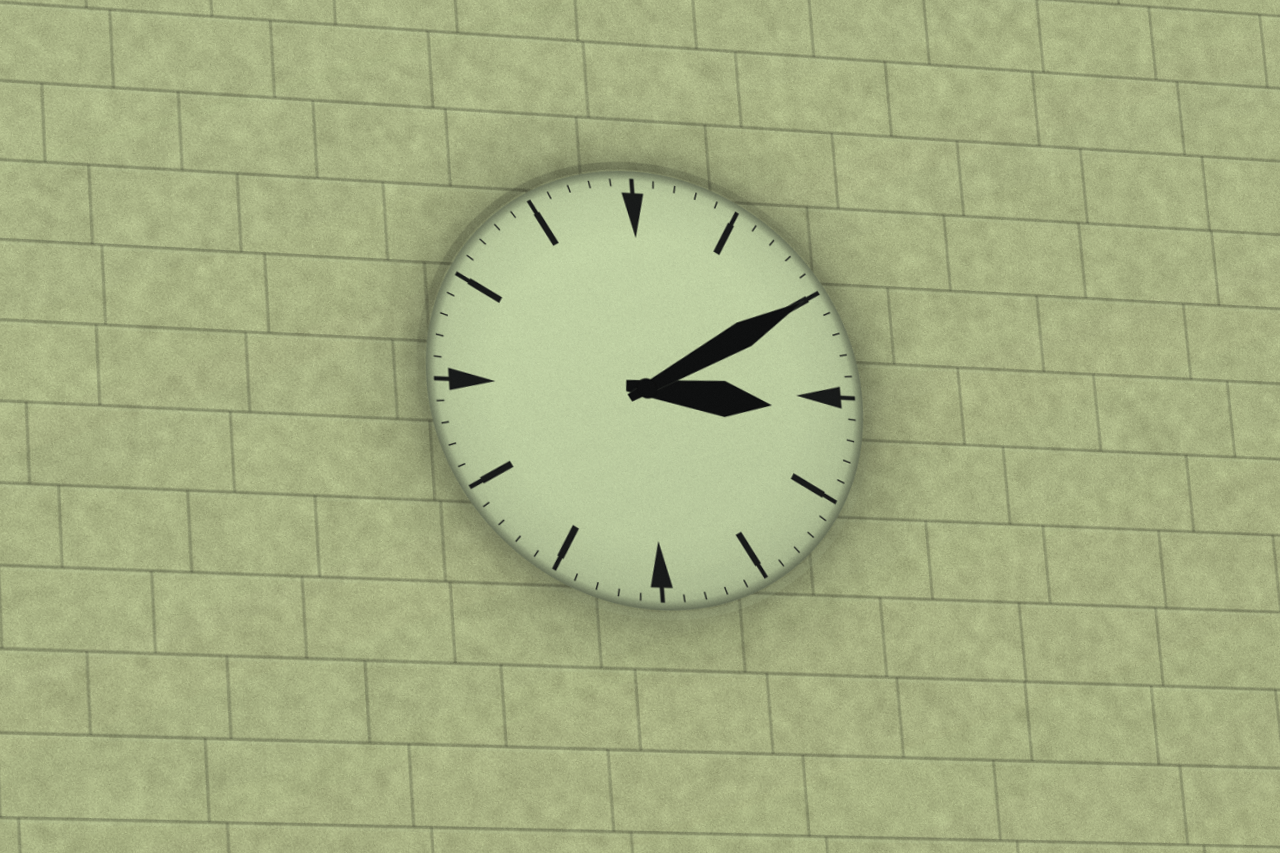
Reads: **3:10**
